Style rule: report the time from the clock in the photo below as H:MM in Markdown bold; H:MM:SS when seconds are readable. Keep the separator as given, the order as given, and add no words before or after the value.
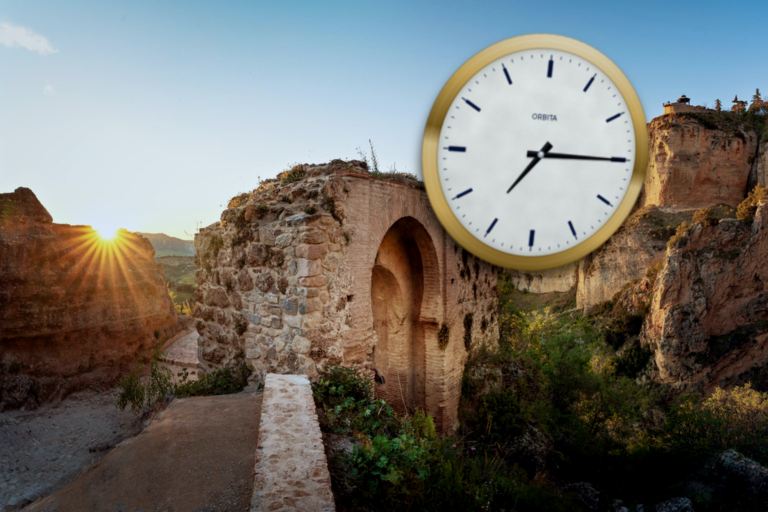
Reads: **7:15**
